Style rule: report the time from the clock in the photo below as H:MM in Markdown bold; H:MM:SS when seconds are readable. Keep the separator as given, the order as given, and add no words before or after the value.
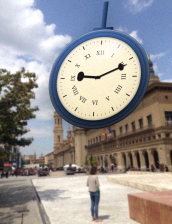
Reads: **9:11**
